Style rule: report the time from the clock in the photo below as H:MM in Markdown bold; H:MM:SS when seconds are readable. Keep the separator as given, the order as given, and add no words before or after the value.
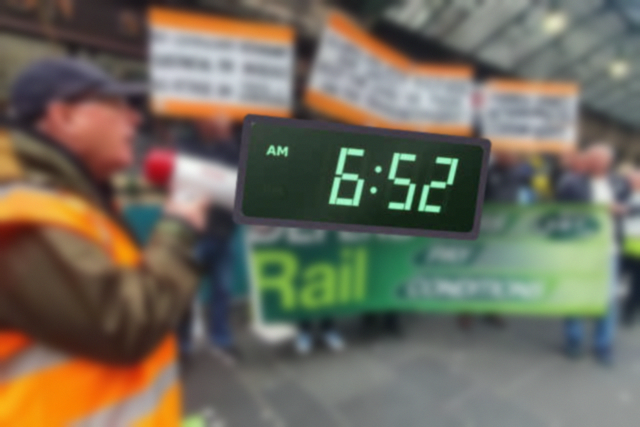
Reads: **6:52**
